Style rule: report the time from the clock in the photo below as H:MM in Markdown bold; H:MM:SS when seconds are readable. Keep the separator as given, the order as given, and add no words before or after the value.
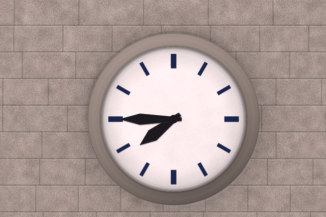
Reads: **7:45**
